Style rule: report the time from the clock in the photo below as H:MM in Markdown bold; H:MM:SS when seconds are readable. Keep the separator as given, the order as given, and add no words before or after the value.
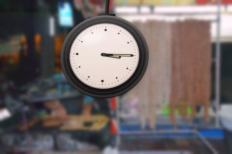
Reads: **3:15**
